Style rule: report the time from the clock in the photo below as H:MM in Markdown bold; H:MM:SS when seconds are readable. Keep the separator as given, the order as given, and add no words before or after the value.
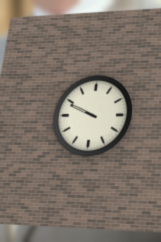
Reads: **9:49**
